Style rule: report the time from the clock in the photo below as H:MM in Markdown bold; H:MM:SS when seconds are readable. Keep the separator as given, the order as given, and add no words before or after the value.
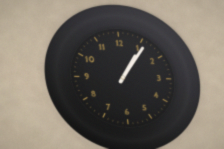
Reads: **1:06**
